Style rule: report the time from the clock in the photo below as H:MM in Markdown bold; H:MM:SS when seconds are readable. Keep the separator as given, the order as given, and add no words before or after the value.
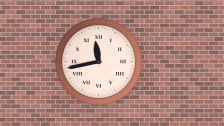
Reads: **11:43**
